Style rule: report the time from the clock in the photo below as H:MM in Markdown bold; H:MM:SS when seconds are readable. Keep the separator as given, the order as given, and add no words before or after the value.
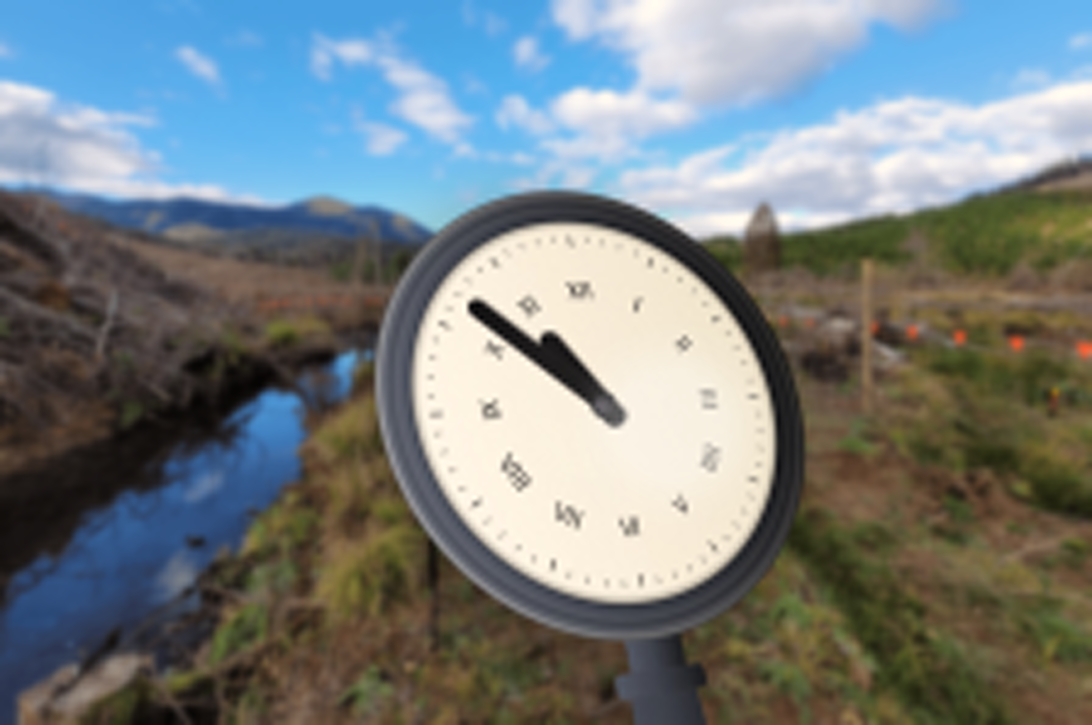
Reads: **10:52**
